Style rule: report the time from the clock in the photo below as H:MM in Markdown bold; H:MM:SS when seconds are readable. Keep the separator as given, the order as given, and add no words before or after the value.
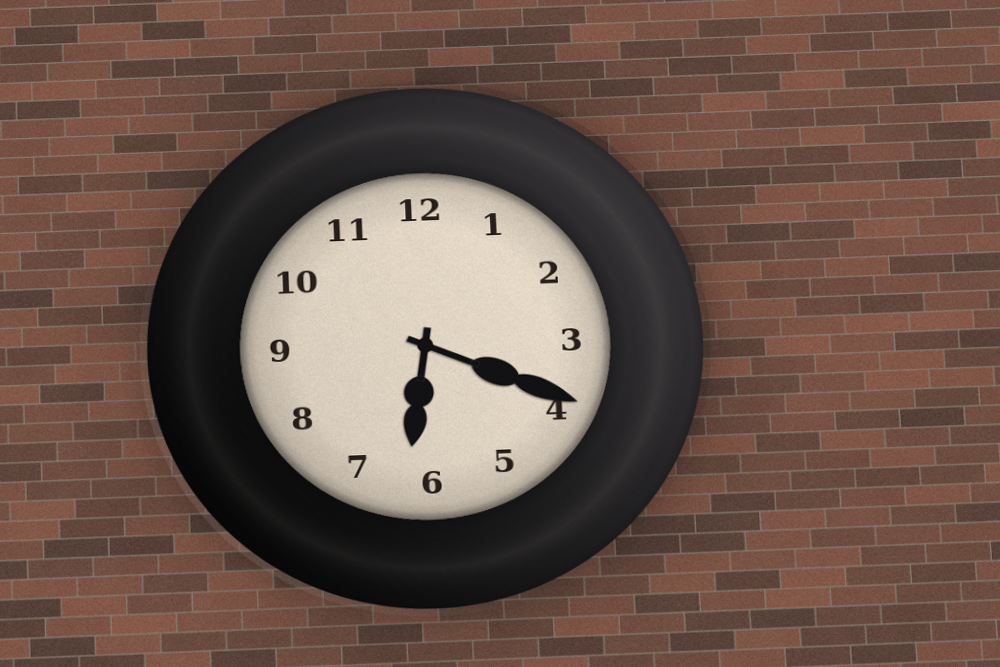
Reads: **6:19**
